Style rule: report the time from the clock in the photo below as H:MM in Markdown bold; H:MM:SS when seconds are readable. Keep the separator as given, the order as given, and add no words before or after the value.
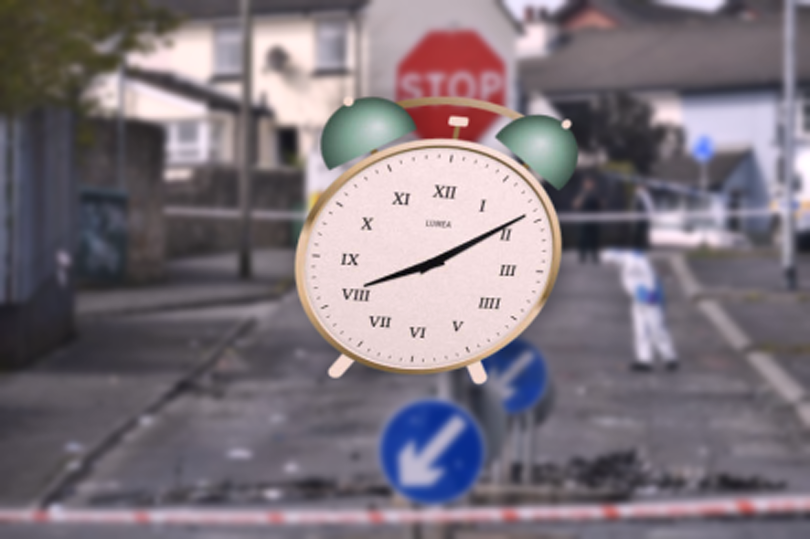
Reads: **8:09**
